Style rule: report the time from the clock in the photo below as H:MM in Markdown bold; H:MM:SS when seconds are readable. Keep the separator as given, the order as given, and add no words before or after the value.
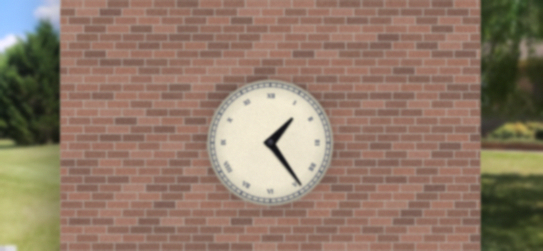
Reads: **1:24**
